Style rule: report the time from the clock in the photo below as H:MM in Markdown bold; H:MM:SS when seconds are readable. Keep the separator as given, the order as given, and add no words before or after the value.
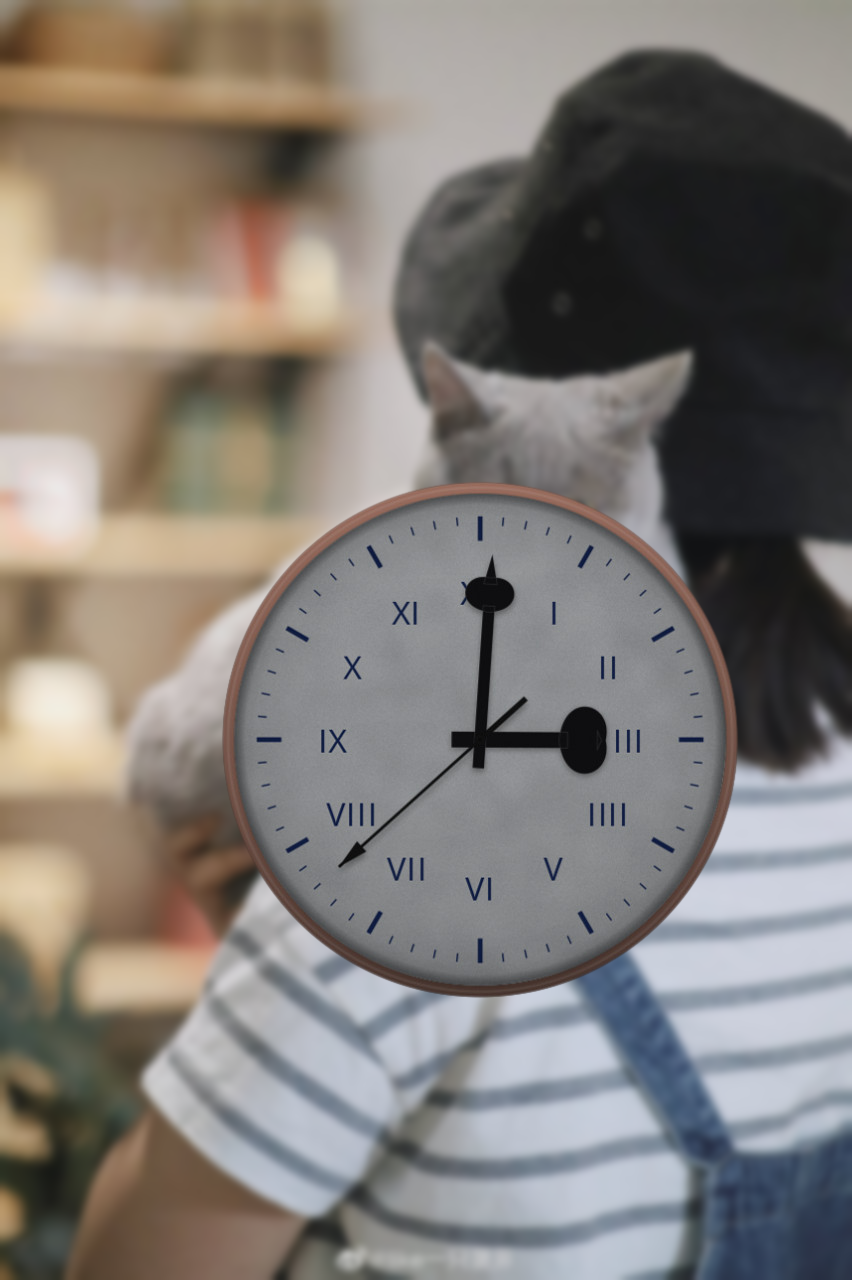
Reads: **3:00:38**
